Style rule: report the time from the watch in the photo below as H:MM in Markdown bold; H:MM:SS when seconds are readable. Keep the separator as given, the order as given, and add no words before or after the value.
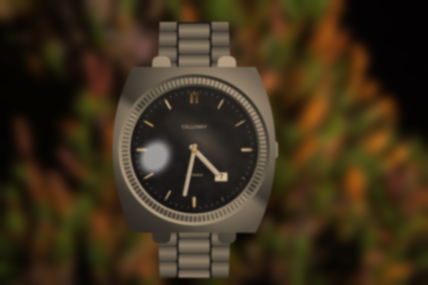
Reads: **4:32**
